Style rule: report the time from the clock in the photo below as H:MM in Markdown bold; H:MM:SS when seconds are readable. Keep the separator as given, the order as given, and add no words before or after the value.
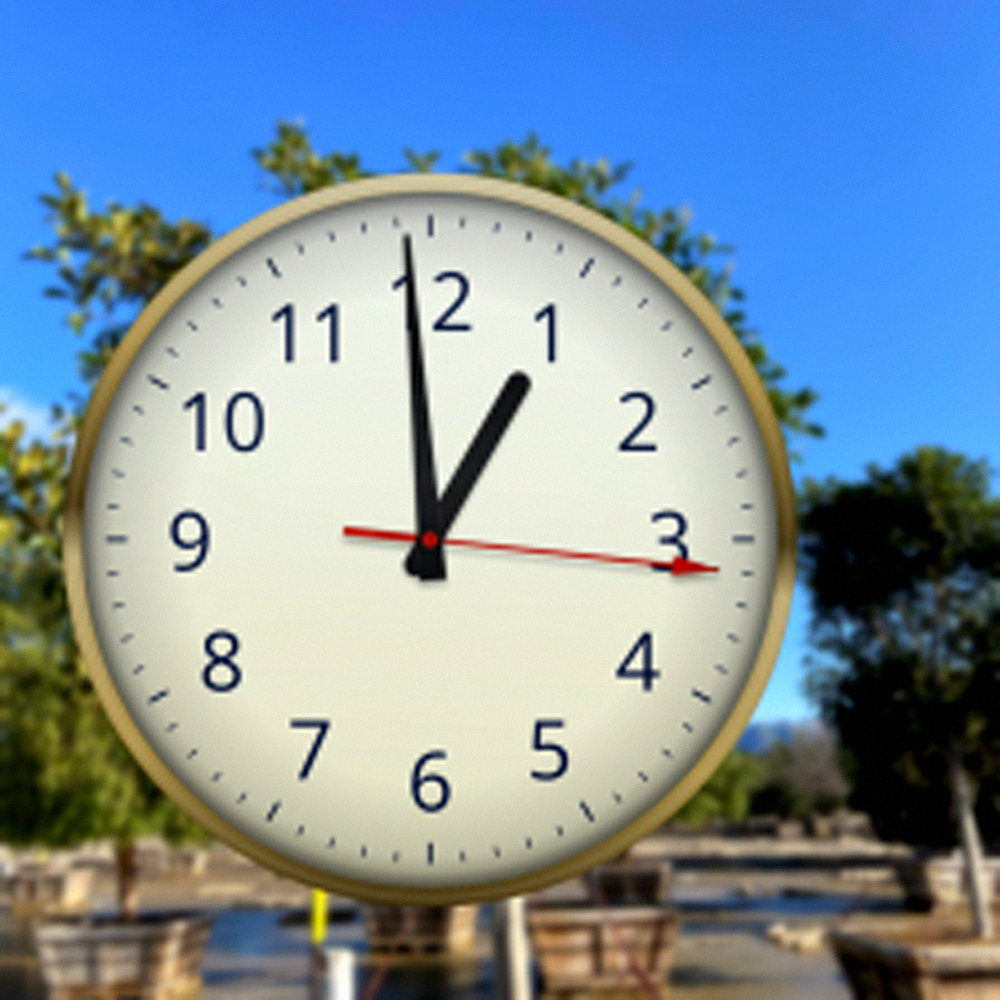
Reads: **12:59:16**
